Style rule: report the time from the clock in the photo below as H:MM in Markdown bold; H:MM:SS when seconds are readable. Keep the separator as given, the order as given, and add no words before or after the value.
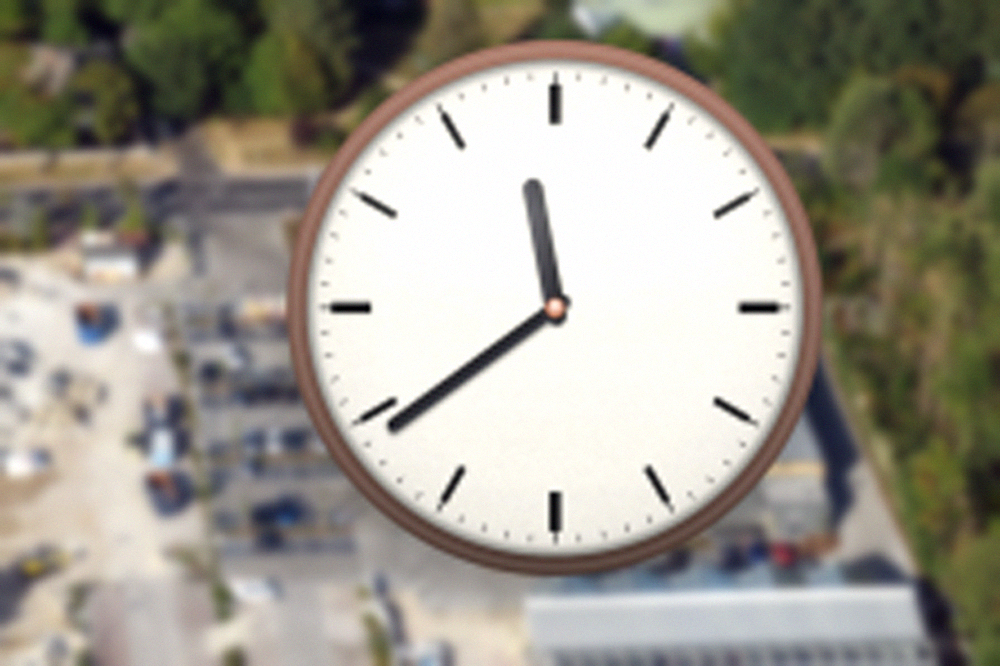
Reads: **11:39**
